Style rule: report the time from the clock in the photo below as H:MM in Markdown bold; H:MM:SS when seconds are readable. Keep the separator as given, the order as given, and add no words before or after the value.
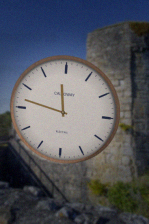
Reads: **11:47**
